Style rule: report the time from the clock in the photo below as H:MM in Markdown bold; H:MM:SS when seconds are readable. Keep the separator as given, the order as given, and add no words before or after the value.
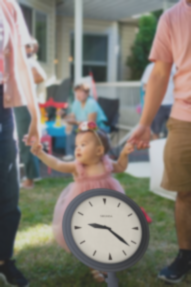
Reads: **9:22**
